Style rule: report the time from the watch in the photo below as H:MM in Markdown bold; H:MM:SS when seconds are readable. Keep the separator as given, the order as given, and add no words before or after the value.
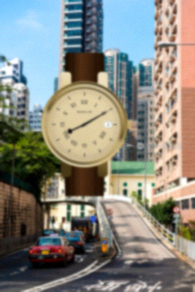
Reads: **8:10**
